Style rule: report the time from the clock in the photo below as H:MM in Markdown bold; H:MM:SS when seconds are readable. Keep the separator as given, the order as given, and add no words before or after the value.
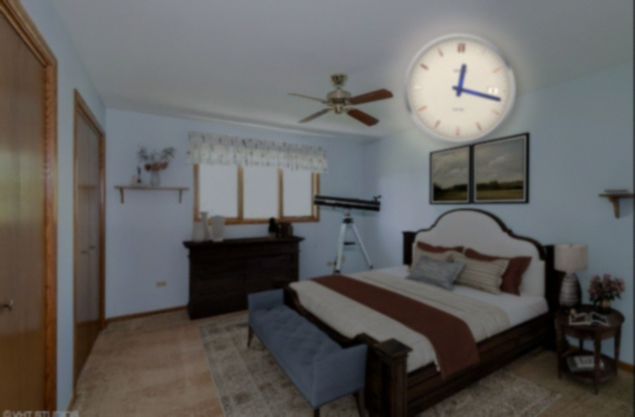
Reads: **12:17**
